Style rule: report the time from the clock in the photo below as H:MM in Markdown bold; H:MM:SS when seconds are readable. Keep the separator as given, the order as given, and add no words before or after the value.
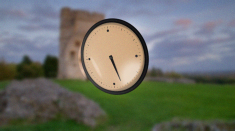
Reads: **5:27**
